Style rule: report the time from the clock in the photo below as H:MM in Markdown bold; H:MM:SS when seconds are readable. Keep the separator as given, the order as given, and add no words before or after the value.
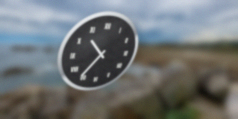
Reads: **10:36**
